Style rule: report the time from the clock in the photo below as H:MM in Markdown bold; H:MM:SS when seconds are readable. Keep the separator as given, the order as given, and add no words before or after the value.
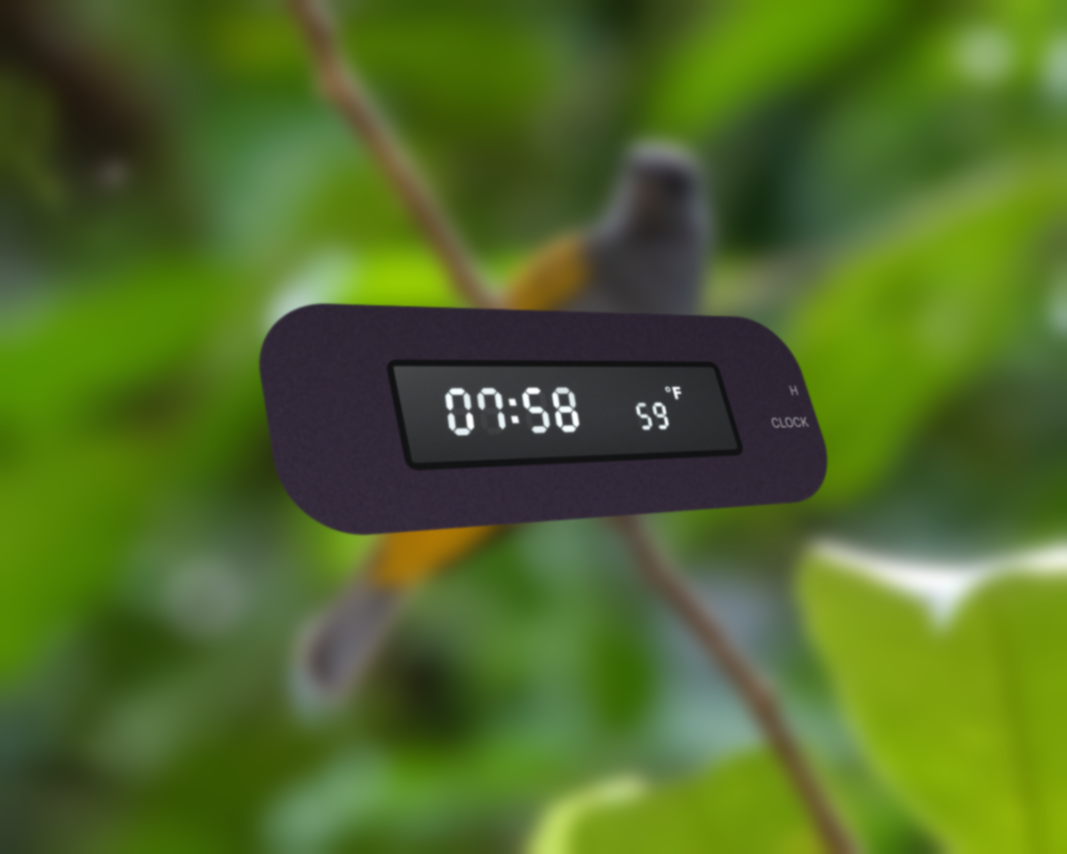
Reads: **7:58**
